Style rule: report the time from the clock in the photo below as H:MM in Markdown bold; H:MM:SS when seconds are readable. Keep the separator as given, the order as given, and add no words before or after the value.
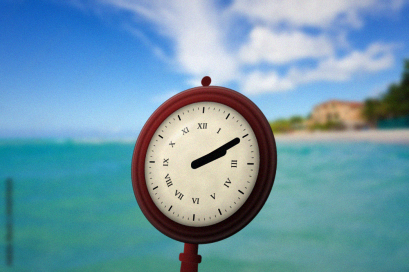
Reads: **2:10**
